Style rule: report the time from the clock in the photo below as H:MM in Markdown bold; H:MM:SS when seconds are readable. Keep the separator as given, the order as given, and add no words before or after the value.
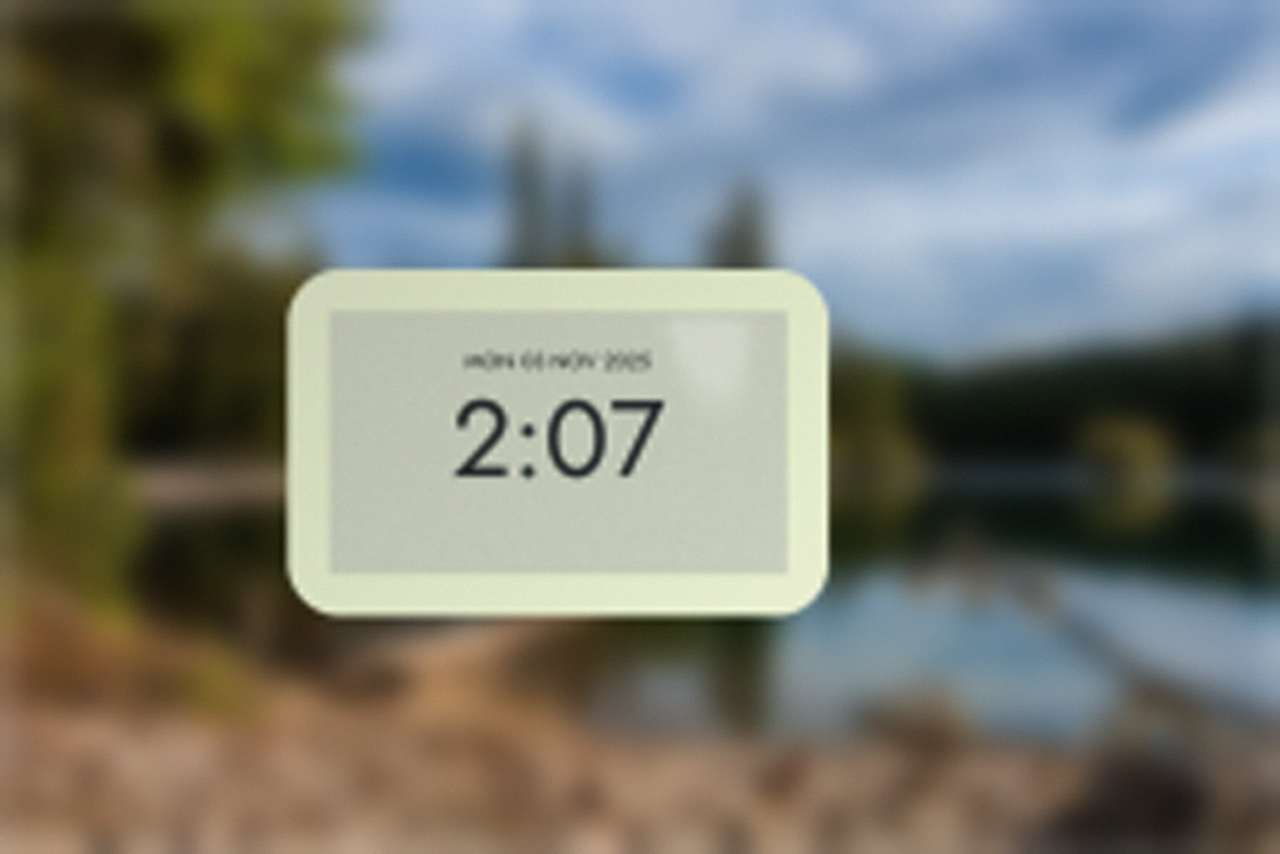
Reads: **2:07**
